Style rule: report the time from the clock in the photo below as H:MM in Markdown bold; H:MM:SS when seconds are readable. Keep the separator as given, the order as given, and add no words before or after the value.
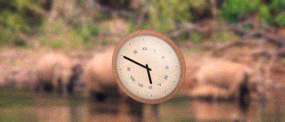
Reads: **5:50**
